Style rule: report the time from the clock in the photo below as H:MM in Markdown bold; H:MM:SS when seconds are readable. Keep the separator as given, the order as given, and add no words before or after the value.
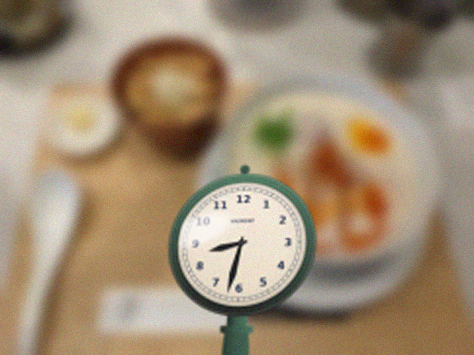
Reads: **8:32**
